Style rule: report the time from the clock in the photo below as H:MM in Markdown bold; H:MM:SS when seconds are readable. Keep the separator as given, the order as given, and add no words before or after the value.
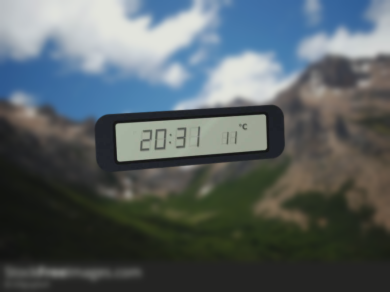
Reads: **20:31**
